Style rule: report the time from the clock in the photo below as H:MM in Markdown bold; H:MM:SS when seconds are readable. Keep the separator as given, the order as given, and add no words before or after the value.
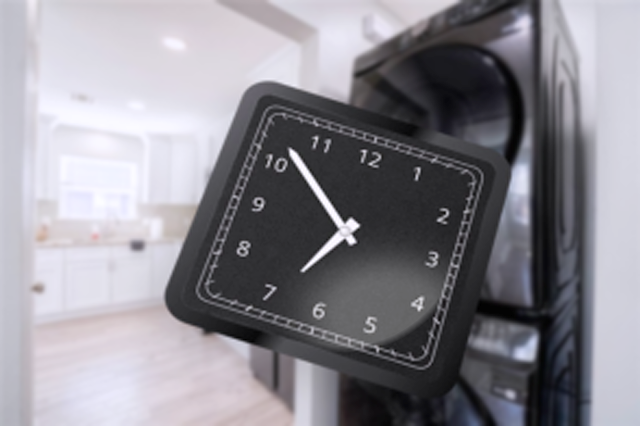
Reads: **6:52**
